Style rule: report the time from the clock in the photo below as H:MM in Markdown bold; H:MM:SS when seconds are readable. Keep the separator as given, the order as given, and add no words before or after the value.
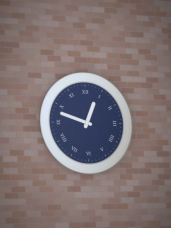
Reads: **12:48**
